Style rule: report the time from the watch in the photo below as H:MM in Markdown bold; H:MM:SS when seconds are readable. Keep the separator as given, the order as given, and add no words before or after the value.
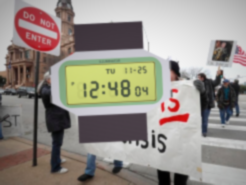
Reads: **12:48:04**
